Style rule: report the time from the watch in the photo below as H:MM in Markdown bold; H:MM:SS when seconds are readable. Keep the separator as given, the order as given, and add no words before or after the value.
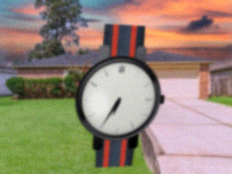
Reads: **6:35**
